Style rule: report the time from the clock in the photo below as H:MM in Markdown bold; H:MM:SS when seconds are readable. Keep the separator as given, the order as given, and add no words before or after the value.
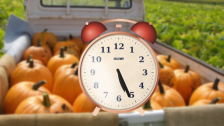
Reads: **5:26**
